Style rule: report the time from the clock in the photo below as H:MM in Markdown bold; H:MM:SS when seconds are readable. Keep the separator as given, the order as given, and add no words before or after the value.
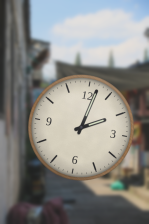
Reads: **2:02**
